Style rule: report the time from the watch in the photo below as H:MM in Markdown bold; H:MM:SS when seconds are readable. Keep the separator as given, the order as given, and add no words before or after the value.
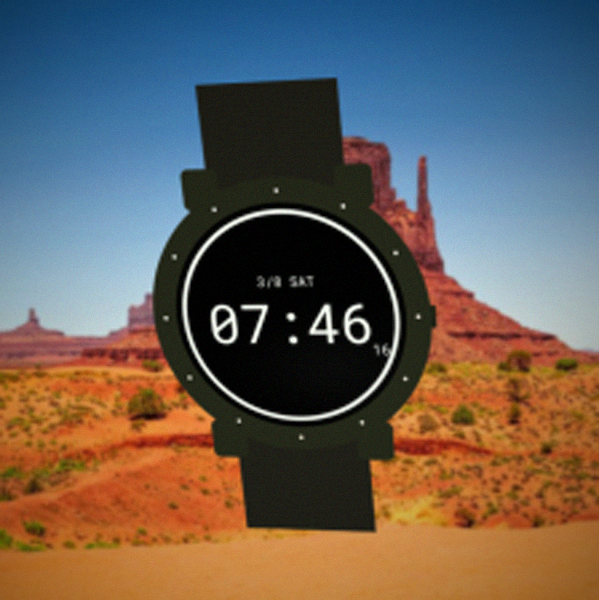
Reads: **7:46**
